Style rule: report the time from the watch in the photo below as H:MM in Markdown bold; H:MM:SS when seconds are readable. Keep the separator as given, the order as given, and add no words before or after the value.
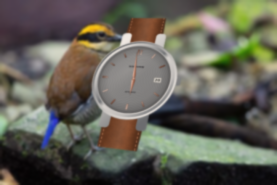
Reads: **5:59**
